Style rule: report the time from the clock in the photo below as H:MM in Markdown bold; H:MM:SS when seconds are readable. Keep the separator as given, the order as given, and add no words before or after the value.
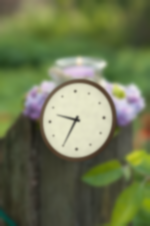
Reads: **9:35**
